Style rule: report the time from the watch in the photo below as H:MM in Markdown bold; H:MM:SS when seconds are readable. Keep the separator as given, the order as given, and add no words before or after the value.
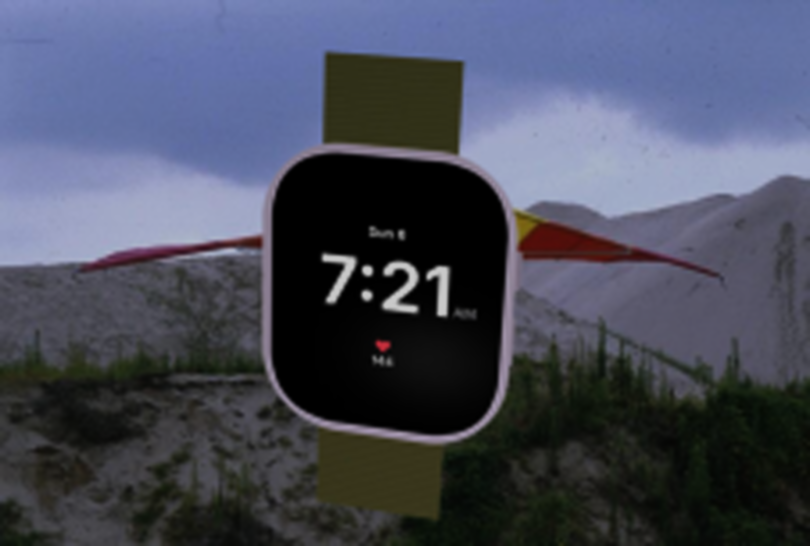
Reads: **7:21**
